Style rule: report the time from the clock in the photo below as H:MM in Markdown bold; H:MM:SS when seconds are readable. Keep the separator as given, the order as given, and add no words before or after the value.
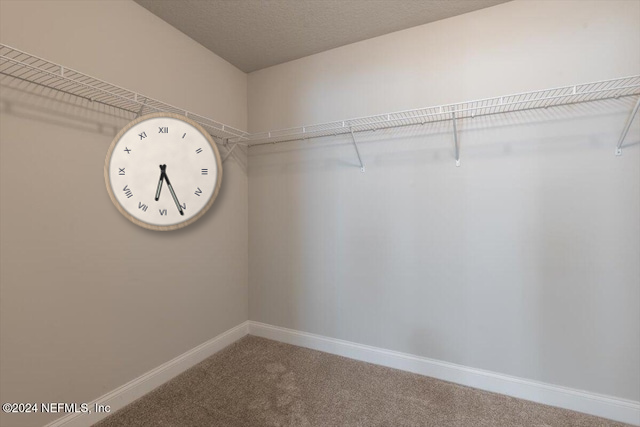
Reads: **6:26**
